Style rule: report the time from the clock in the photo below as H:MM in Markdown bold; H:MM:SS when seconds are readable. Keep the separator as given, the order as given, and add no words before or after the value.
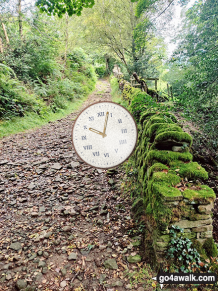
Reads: **10:03**
